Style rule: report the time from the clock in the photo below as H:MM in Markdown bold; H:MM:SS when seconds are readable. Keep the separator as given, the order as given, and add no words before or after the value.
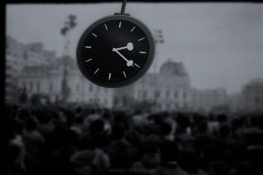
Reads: **2:21**
